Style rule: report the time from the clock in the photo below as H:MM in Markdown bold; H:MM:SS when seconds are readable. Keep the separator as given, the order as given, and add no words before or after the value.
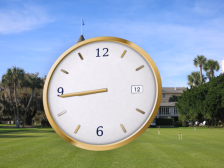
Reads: **8:44**
